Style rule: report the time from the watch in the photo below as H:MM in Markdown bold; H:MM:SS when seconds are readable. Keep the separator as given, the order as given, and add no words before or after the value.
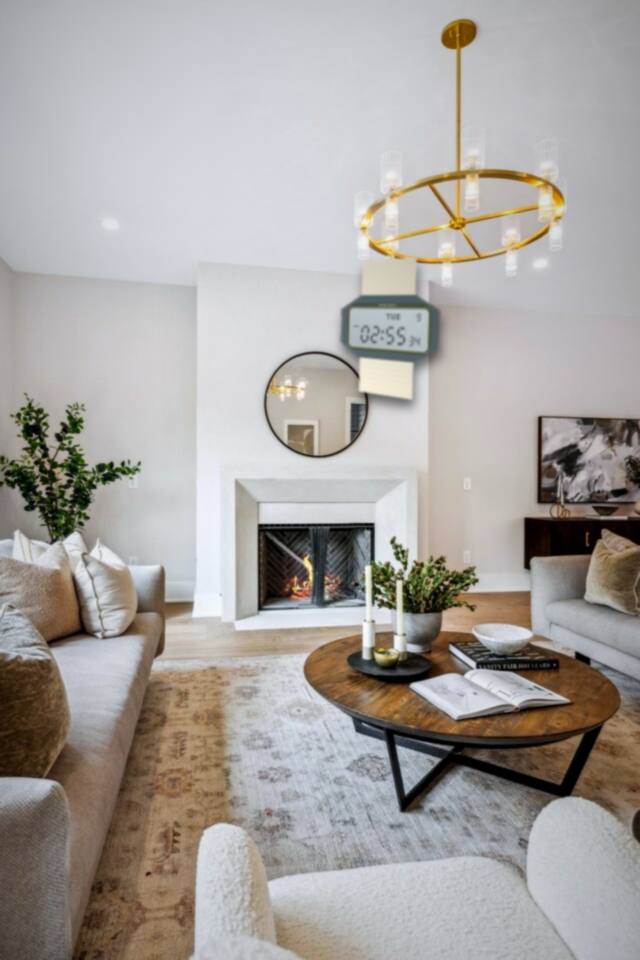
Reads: **2:55**
